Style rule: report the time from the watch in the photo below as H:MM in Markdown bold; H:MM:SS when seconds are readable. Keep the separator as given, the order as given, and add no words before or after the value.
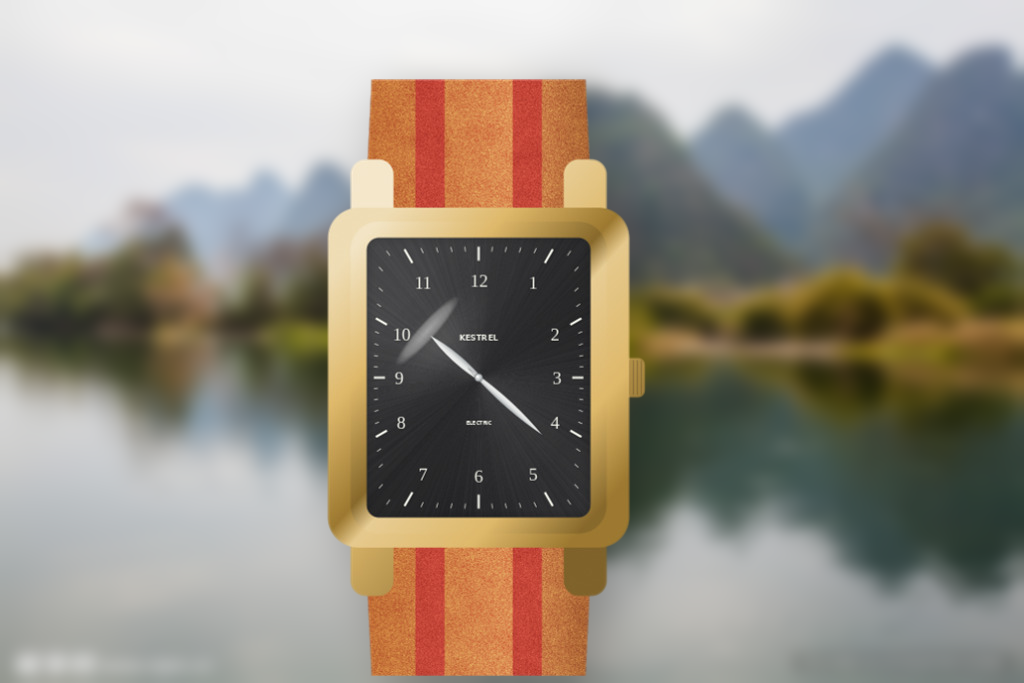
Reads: **10:22**
